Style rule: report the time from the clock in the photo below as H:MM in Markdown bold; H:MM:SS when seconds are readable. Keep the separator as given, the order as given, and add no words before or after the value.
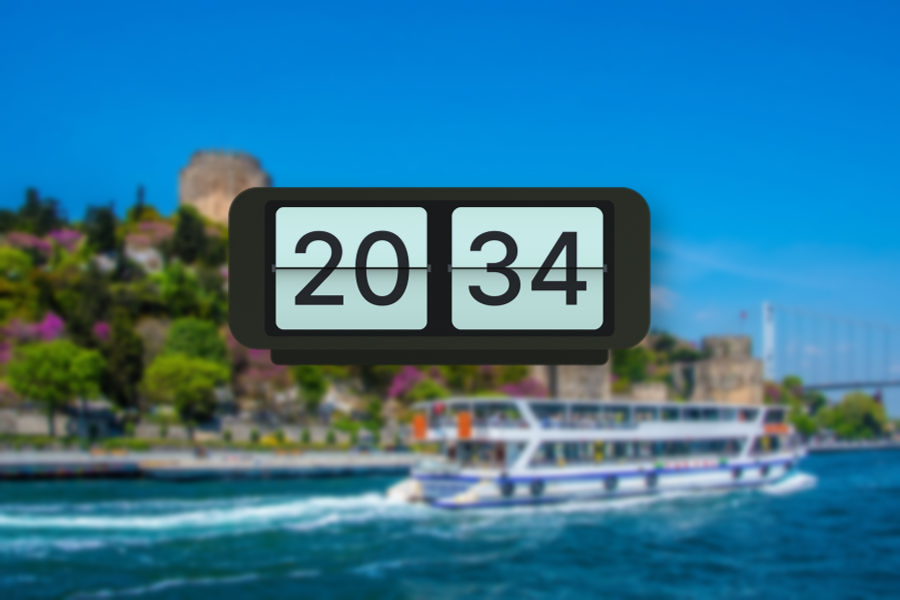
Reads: **20:34**
